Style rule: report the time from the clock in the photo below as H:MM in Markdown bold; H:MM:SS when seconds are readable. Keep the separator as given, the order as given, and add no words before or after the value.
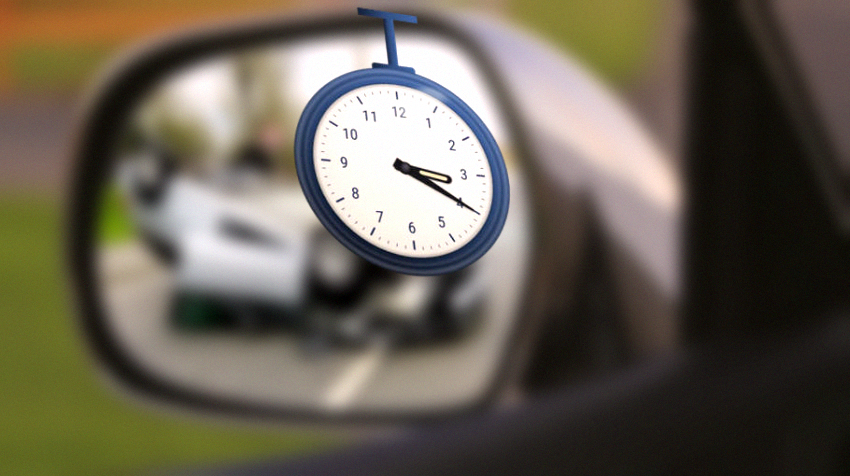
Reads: **3:20**
